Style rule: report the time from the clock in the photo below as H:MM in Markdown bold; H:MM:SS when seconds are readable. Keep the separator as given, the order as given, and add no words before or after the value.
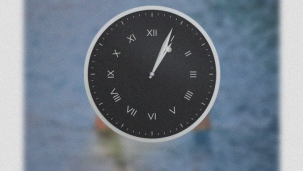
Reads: **1:04**
